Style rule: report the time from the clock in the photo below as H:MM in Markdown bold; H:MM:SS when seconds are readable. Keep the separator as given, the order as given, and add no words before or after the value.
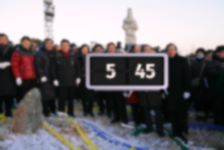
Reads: **5:45**
